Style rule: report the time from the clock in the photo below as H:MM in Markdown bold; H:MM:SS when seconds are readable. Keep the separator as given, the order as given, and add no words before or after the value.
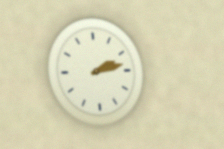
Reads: **2:13**
